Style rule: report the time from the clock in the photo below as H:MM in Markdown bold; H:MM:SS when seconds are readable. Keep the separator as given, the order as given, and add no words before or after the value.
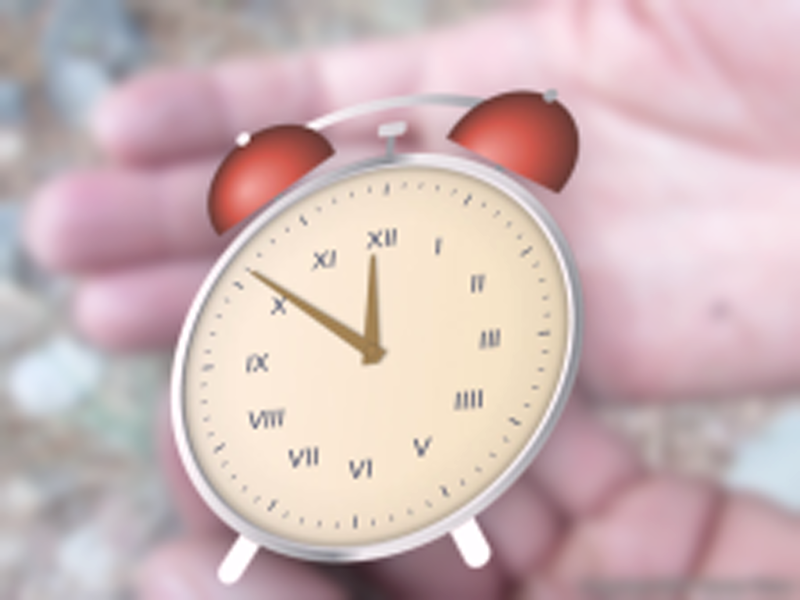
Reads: **11:51**
